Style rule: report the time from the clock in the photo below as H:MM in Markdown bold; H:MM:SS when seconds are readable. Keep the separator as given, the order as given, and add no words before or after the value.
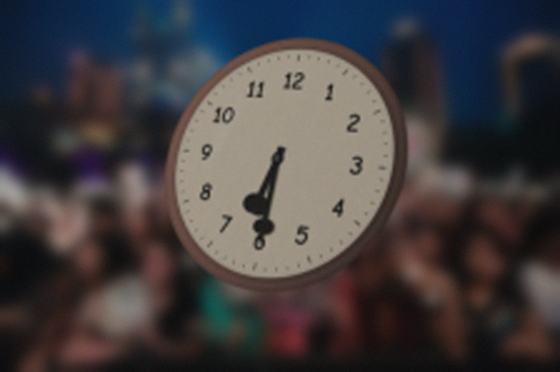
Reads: **6:30**
